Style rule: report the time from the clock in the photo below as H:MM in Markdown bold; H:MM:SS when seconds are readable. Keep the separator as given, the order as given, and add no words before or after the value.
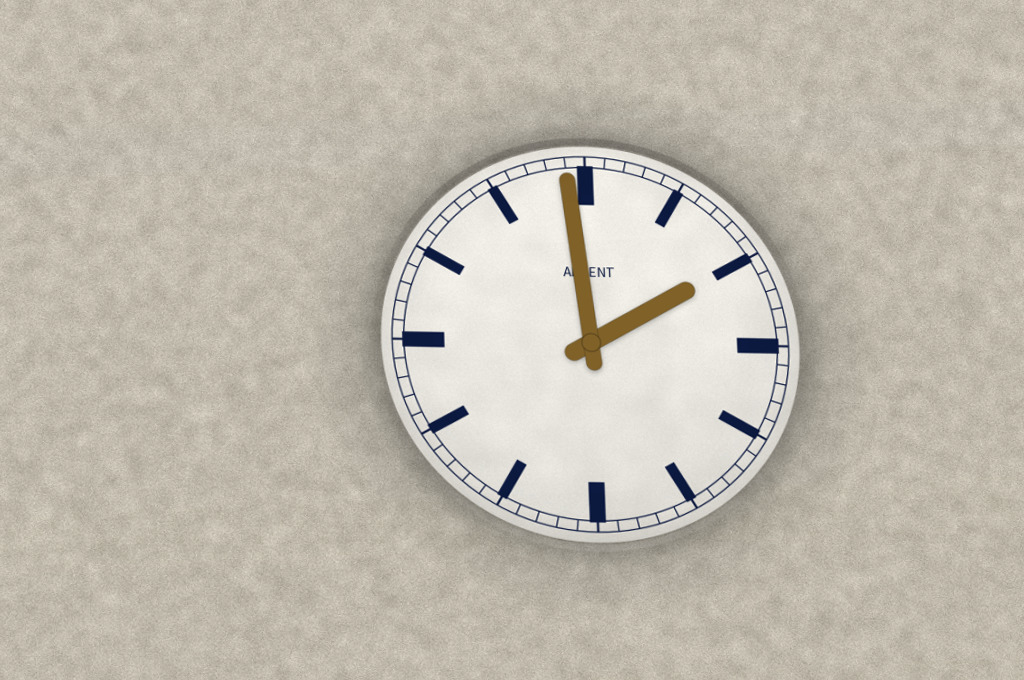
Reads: **1:59**
